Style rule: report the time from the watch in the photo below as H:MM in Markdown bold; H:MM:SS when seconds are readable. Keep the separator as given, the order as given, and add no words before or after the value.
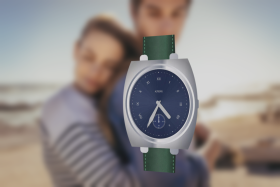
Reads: **4:35**
